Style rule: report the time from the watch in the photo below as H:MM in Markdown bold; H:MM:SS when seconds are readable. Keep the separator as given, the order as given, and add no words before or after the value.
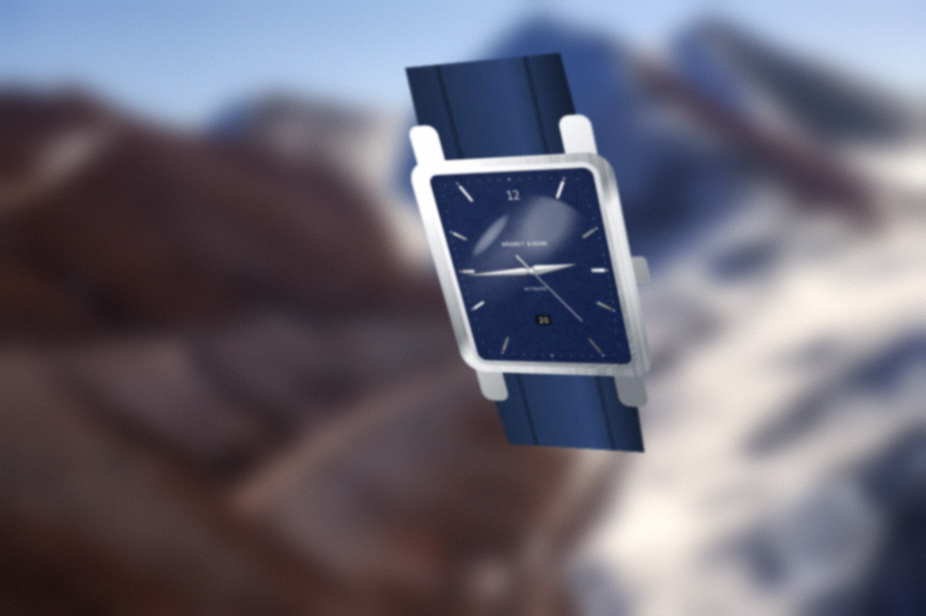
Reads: **2:44:24**
